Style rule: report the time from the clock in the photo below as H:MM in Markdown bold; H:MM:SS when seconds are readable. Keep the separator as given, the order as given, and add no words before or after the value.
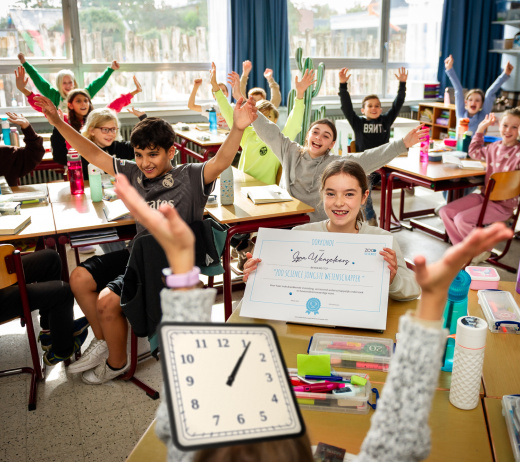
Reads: **1:06**
